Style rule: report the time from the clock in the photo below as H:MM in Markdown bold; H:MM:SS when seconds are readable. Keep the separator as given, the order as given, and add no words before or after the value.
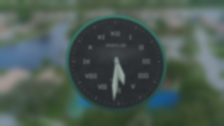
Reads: **5:31**
